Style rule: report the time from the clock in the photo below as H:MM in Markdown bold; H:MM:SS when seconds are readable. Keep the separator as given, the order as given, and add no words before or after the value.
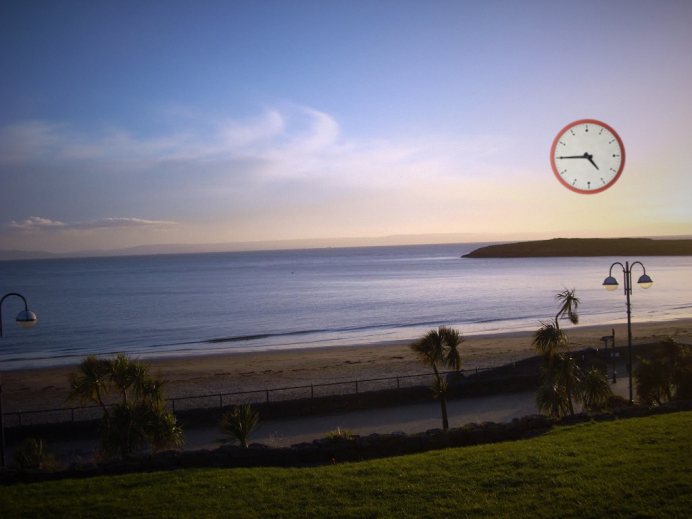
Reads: **4:45**
